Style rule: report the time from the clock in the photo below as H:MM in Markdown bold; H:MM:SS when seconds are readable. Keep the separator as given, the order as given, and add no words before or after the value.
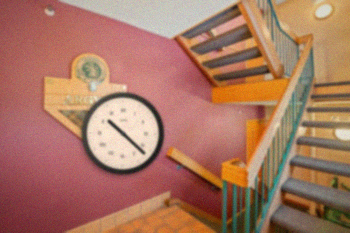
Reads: **10:22**
